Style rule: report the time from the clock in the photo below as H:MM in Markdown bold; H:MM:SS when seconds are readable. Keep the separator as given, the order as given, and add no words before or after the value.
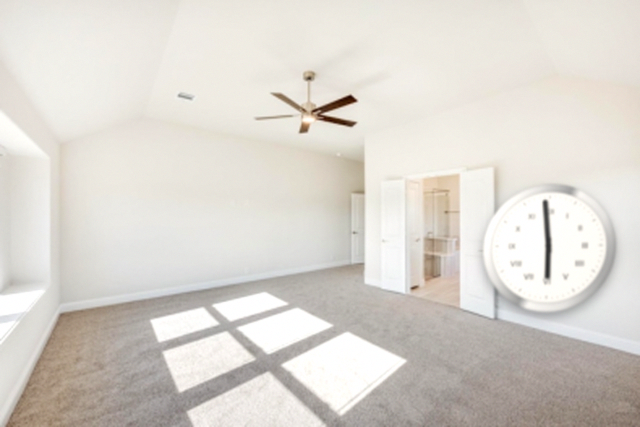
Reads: **5:59**
